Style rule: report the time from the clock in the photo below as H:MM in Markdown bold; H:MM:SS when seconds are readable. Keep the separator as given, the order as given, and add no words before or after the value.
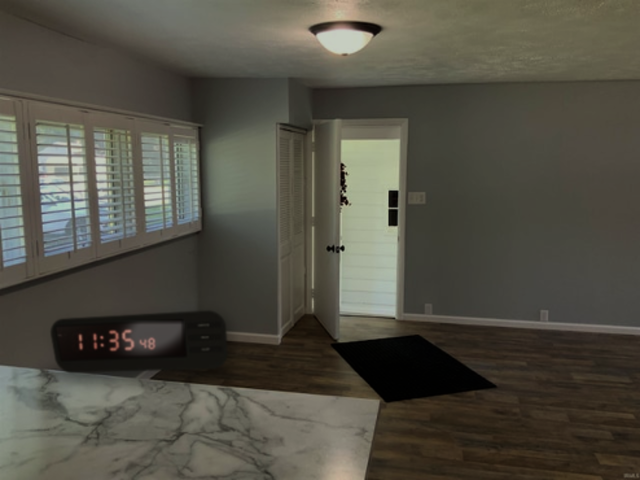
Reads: **11:35:48**
